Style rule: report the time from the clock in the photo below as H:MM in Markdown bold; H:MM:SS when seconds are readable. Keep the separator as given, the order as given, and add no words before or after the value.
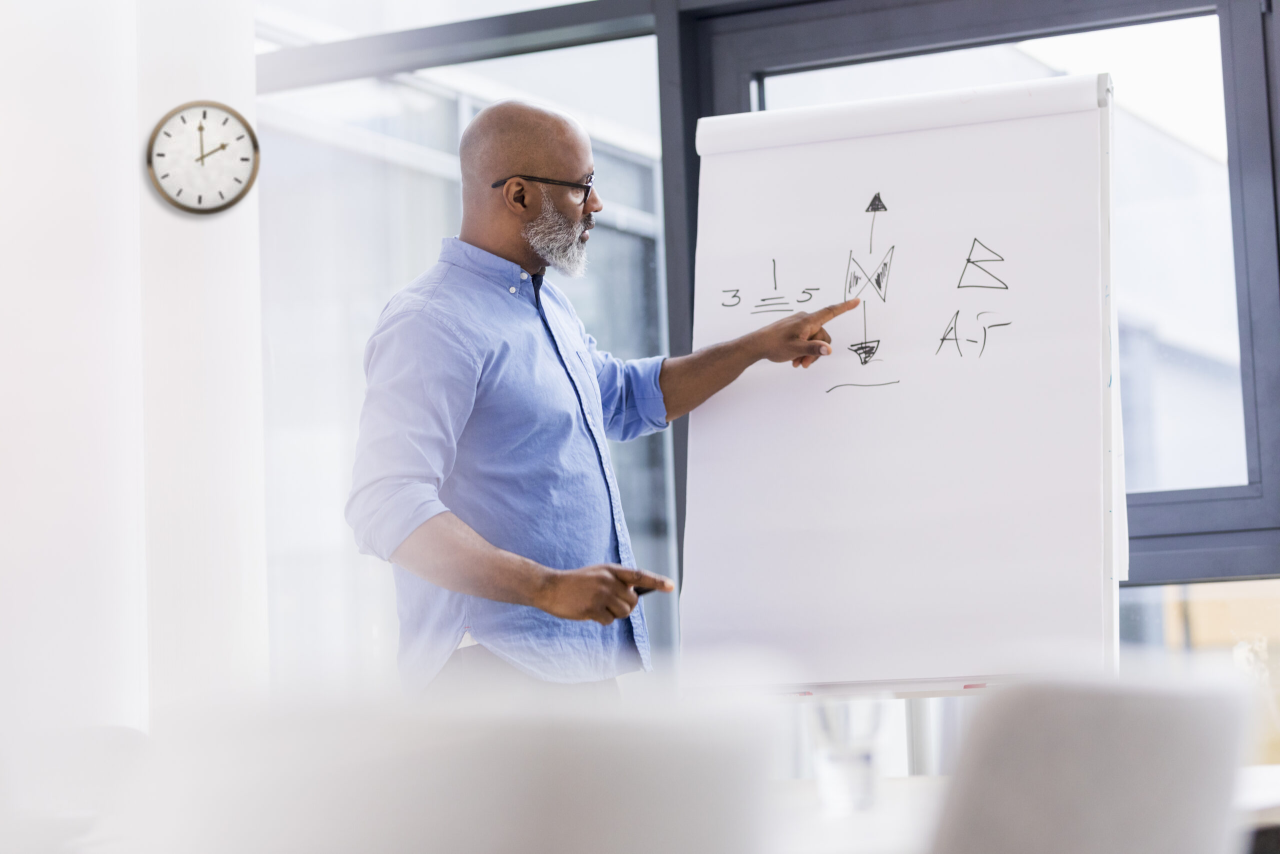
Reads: **1:59**
